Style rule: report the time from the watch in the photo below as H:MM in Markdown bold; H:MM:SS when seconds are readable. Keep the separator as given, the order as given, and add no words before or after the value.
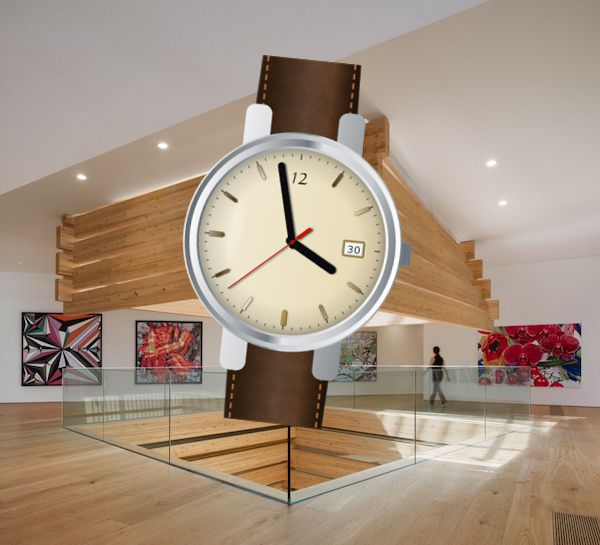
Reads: **3:57:38**
